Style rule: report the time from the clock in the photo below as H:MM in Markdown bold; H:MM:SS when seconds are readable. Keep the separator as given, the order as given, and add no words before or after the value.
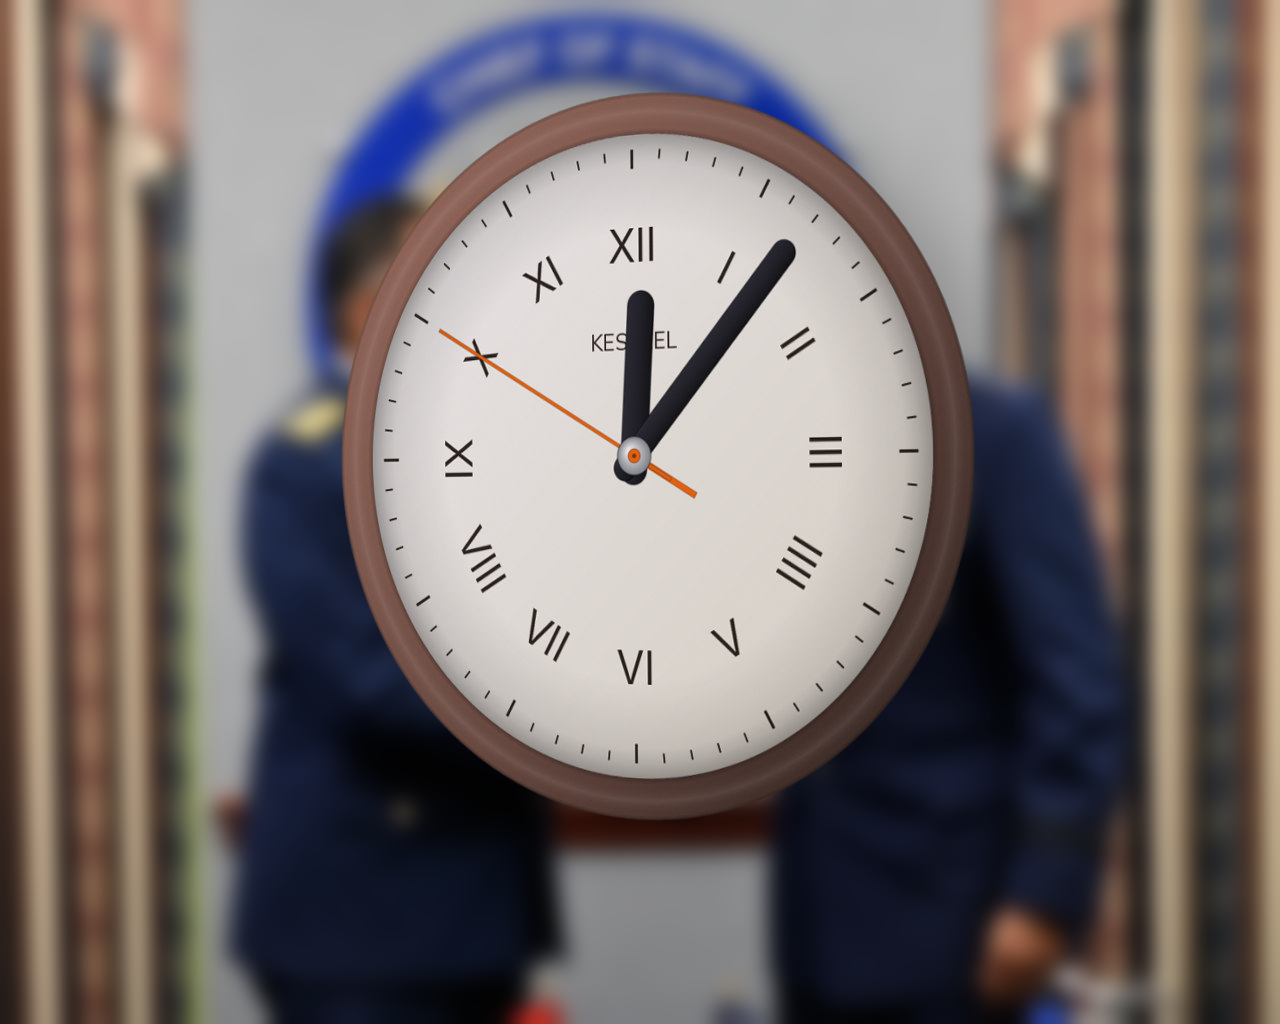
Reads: **12:06:50**
